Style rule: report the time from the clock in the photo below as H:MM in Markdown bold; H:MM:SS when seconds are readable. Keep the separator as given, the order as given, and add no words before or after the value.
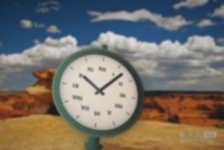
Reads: **10:07**
